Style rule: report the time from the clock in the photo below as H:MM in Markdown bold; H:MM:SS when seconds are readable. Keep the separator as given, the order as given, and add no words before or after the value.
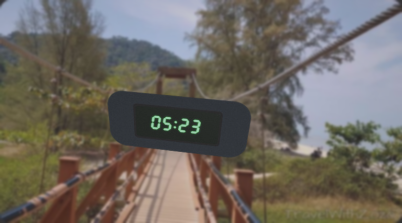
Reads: **5:23**
